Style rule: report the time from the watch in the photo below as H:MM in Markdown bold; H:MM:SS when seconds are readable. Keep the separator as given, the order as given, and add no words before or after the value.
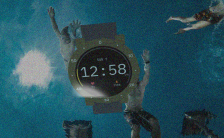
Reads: **12:58**
